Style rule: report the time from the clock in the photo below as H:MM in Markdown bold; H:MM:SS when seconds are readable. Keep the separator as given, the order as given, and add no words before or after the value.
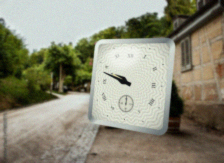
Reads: **9:48**
